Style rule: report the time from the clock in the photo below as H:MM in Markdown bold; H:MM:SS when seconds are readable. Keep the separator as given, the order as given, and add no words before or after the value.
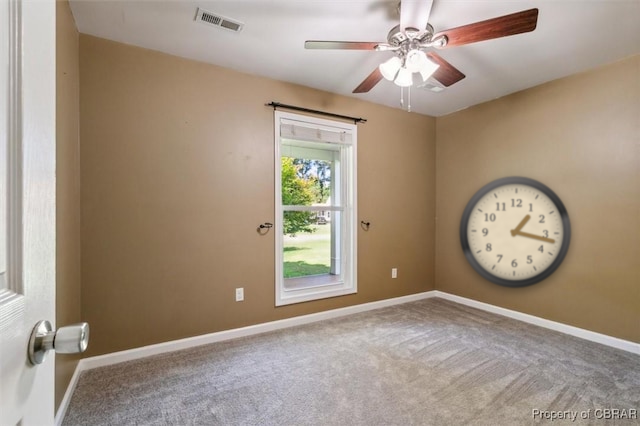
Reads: **1:17**
